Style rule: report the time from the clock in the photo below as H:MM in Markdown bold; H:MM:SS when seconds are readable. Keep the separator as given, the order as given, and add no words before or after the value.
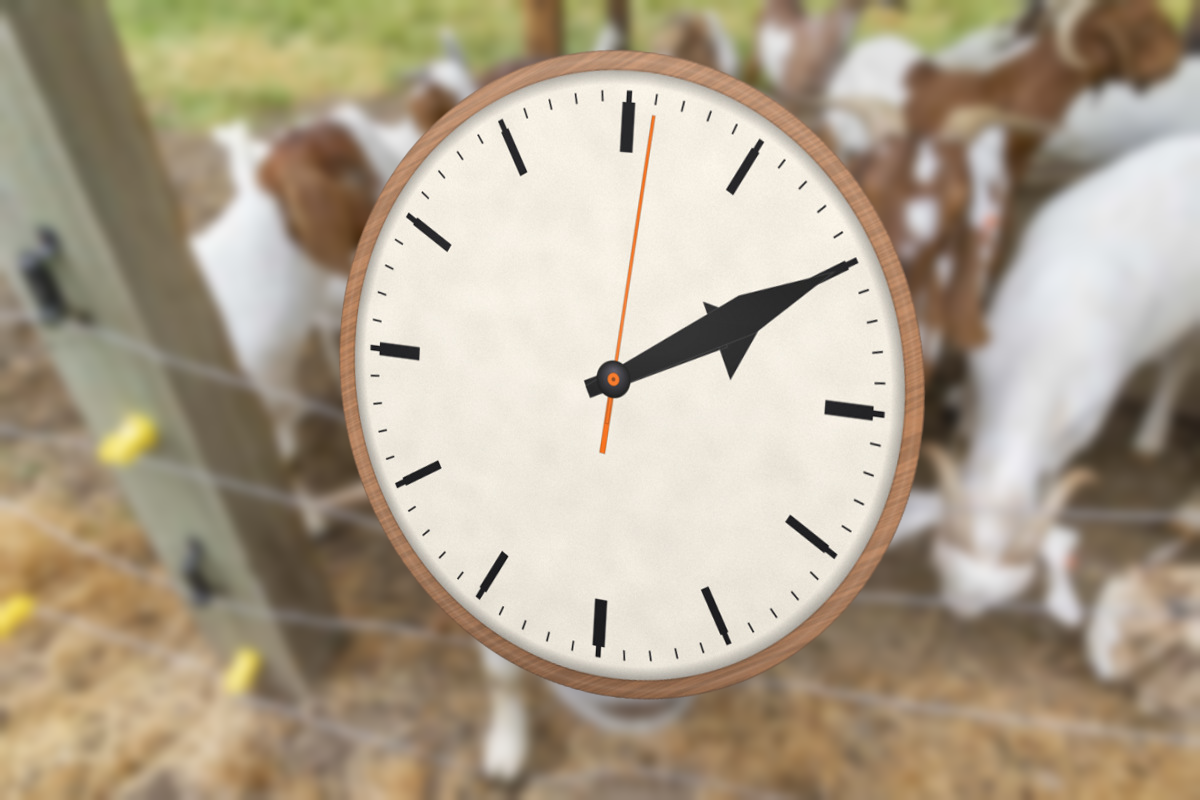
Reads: **2:10:01**
